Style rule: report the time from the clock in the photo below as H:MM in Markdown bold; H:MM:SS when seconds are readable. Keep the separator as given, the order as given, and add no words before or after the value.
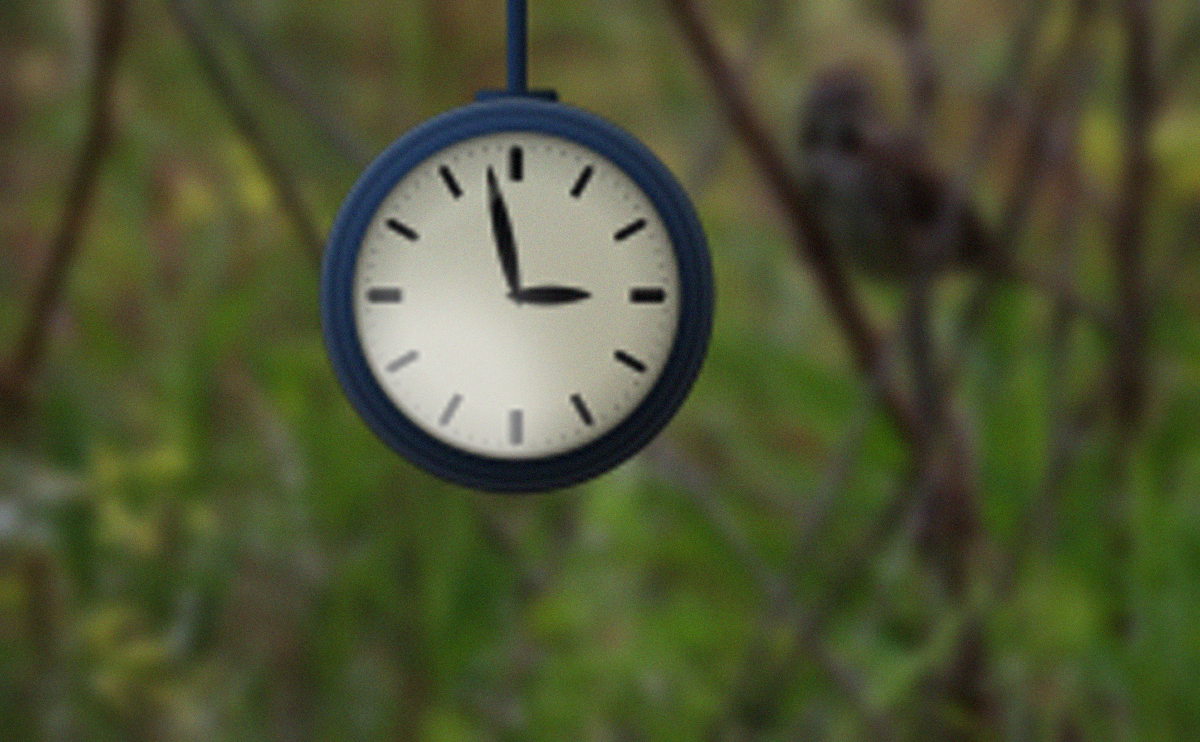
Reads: **2:58**
